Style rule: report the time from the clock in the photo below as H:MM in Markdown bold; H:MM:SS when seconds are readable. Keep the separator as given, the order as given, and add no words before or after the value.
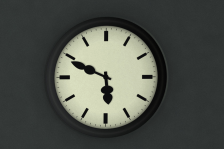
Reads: **5:49**
